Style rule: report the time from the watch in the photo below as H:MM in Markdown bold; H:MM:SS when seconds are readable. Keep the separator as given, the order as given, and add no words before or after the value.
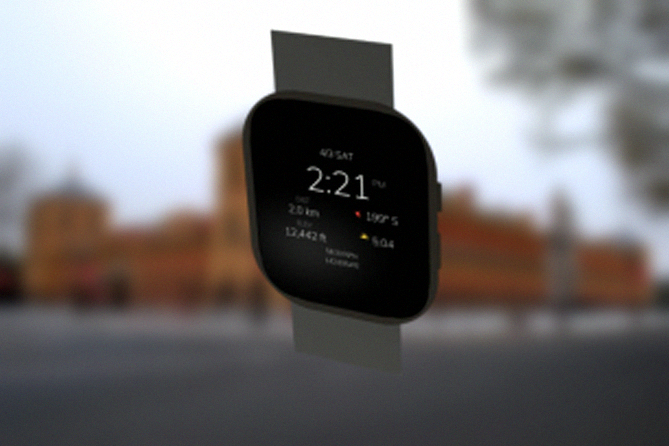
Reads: **2:21**
